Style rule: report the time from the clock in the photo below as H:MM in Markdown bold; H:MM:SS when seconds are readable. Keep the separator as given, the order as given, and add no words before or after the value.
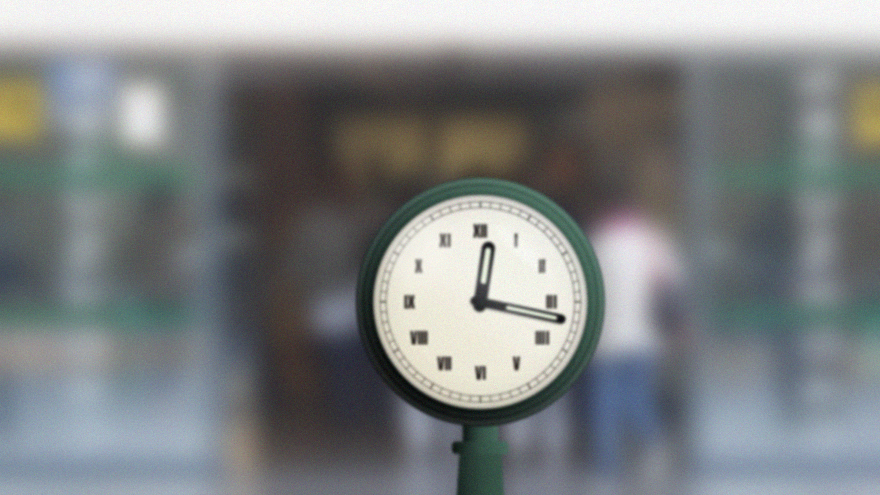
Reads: **12:17**
